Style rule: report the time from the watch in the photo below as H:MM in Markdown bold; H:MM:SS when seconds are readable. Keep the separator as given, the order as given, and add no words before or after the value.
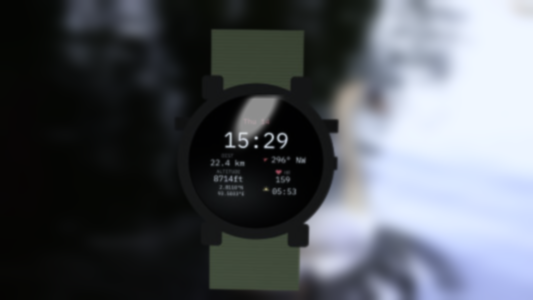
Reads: **15:29**
